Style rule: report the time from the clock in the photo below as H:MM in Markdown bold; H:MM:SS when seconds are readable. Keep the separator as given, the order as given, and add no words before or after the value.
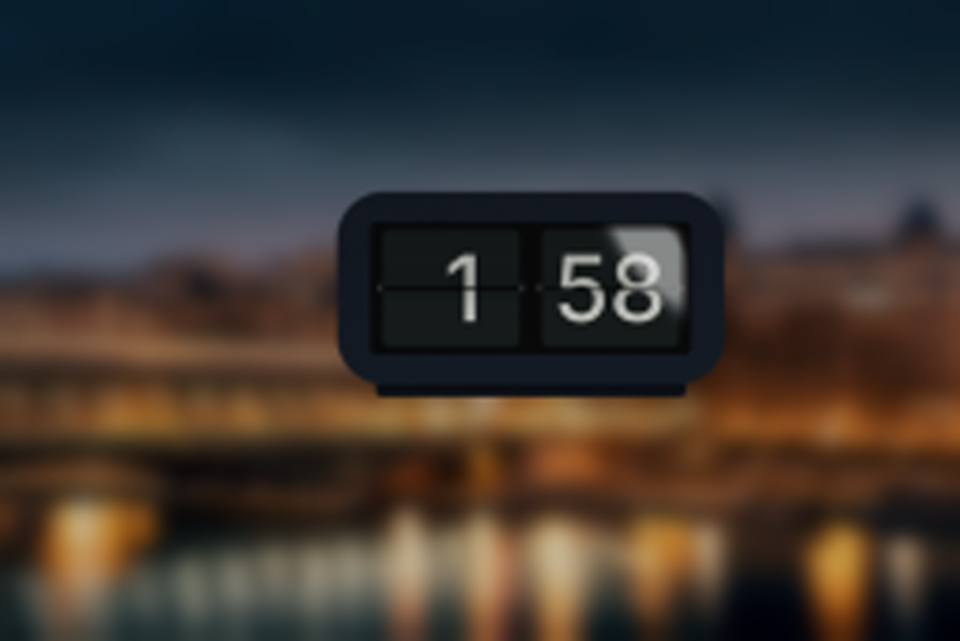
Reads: **1:58**
